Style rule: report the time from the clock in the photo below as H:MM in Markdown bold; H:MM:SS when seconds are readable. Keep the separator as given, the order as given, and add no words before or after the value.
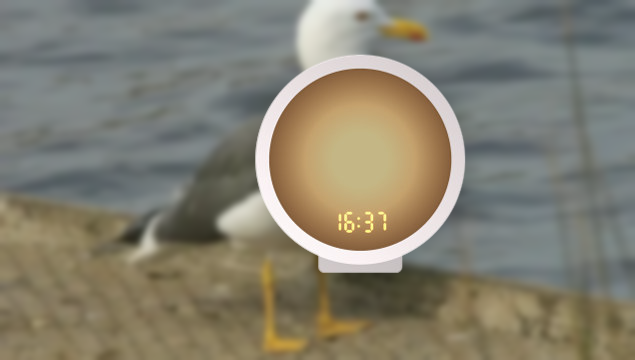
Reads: **16:37**
